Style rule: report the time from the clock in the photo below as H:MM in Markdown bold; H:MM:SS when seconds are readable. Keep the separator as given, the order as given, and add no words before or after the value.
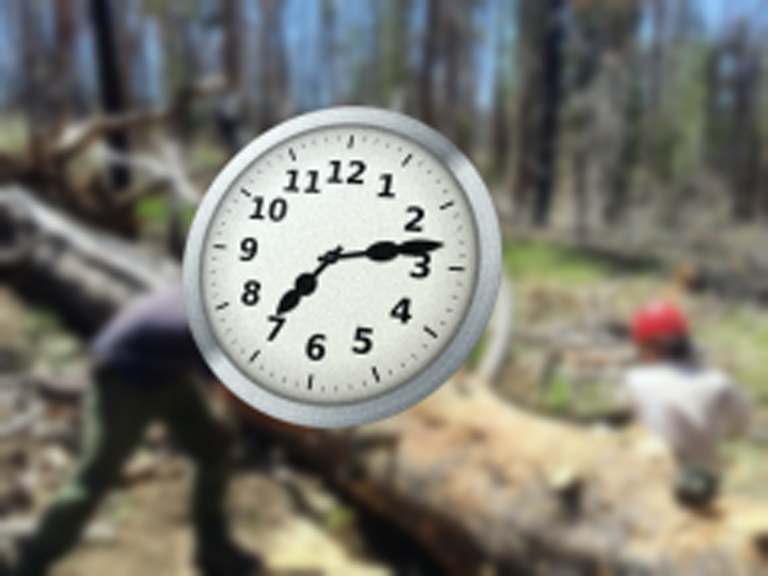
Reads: **7:13**
